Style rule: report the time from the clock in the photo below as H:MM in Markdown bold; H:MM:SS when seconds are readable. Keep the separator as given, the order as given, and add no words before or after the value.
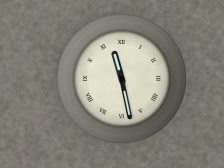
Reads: **11:28**
